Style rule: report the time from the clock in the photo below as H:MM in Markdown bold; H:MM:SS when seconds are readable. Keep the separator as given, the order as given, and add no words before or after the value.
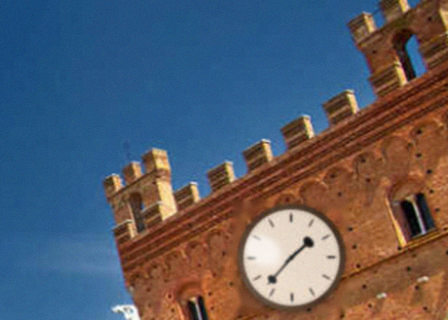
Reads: **1:37**
